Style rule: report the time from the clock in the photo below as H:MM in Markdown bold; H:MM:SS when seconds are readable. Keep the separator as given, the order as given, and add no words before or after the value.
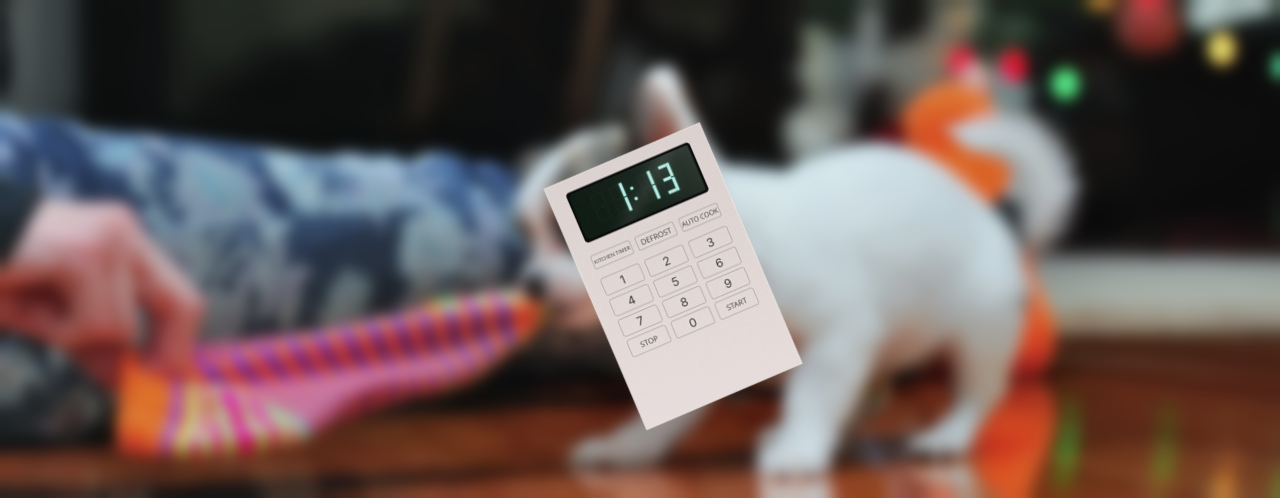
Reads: **1:13**
